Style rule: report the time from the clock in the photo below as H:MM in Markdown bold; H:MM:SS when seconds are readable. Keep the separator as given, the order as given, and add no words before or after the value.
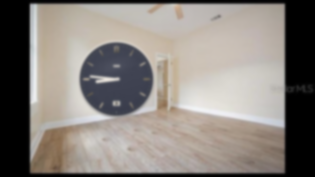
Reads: **8:46**
